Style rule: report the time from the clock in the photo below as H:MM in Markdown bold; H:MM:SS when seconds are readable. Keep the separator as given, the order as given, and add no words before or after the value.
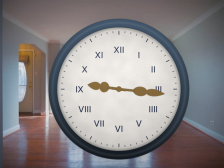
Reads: **9:16**
